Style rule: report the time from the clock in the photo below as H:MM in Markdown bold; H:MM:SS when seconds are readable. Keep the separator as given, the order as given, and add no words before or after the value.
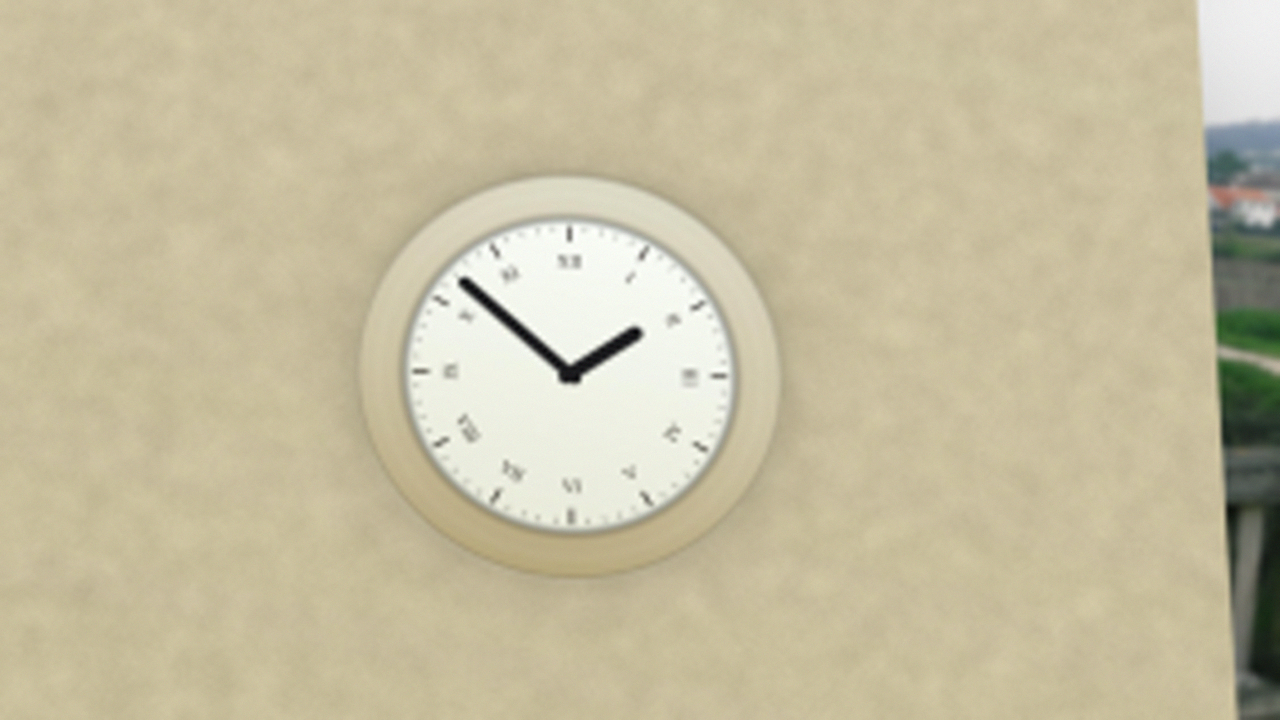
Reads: **1:52**
